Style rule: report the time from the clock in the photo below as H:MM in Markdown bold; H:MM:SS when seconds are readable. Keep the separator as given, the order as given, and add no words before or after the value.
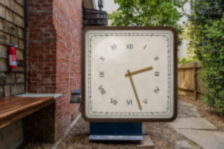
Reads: **2:27**
